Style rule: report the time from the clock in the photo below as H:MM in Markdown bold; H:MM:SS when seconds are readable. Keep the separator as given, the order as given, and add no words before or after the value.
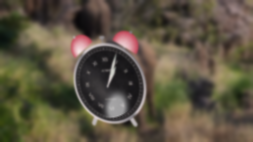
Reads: **1:04**
